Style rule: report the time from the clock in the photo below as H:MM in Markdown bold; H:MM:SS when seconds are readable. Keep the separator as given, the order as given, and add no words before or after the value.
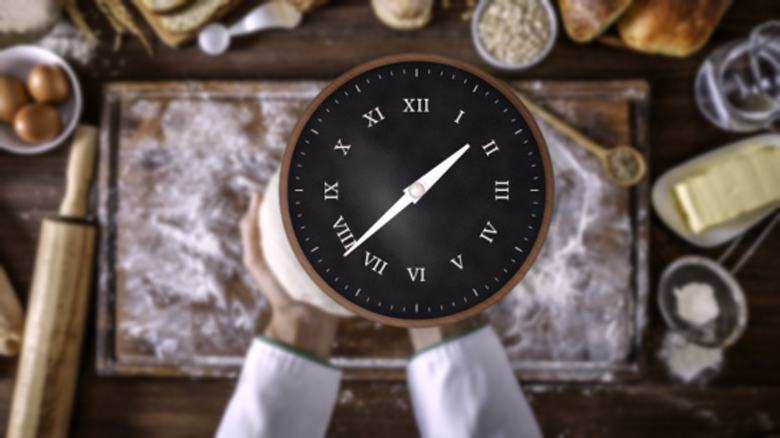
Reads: **1:38**
